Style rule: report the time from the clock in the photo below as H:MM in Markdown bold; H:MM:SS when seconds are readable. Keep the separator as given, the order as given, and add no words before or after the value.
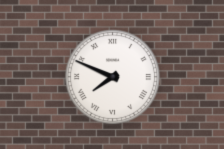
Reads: **7:49**
